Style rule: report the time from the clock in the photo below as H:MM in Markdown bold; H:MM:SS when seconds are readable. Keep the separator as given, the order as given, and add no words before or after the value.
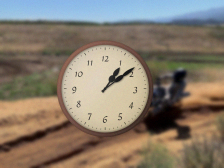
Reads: **1:09**
